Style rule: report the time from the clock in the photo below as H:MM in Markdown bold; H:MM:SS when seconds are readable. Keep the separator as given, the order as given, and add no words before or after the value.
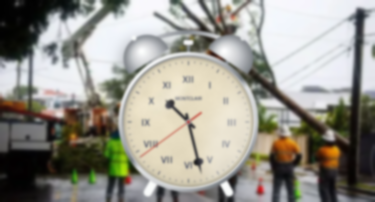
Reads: **10:27:39**
